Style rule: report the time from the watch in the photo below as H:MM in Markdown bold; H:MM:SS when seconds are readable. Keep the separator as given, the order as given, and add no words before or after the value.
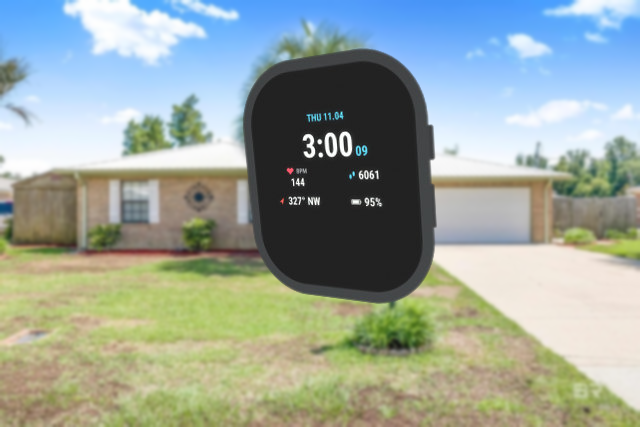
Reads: **3:00:09**
